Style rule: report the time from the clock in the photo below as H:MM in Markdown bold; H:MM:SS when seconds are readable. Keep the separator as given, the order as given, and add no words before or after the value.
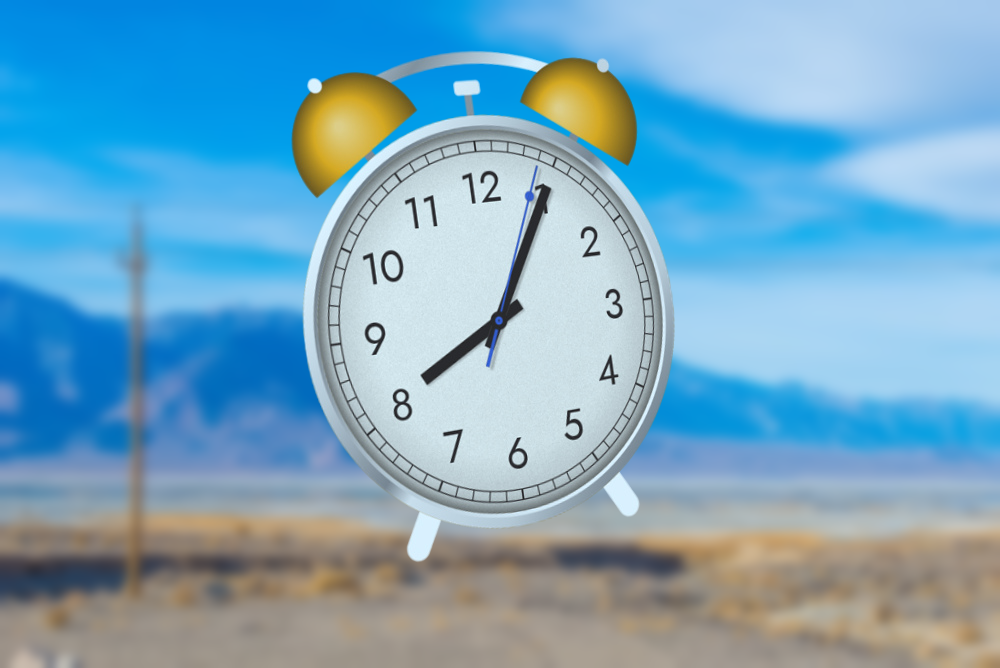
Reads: **8:05:04**
